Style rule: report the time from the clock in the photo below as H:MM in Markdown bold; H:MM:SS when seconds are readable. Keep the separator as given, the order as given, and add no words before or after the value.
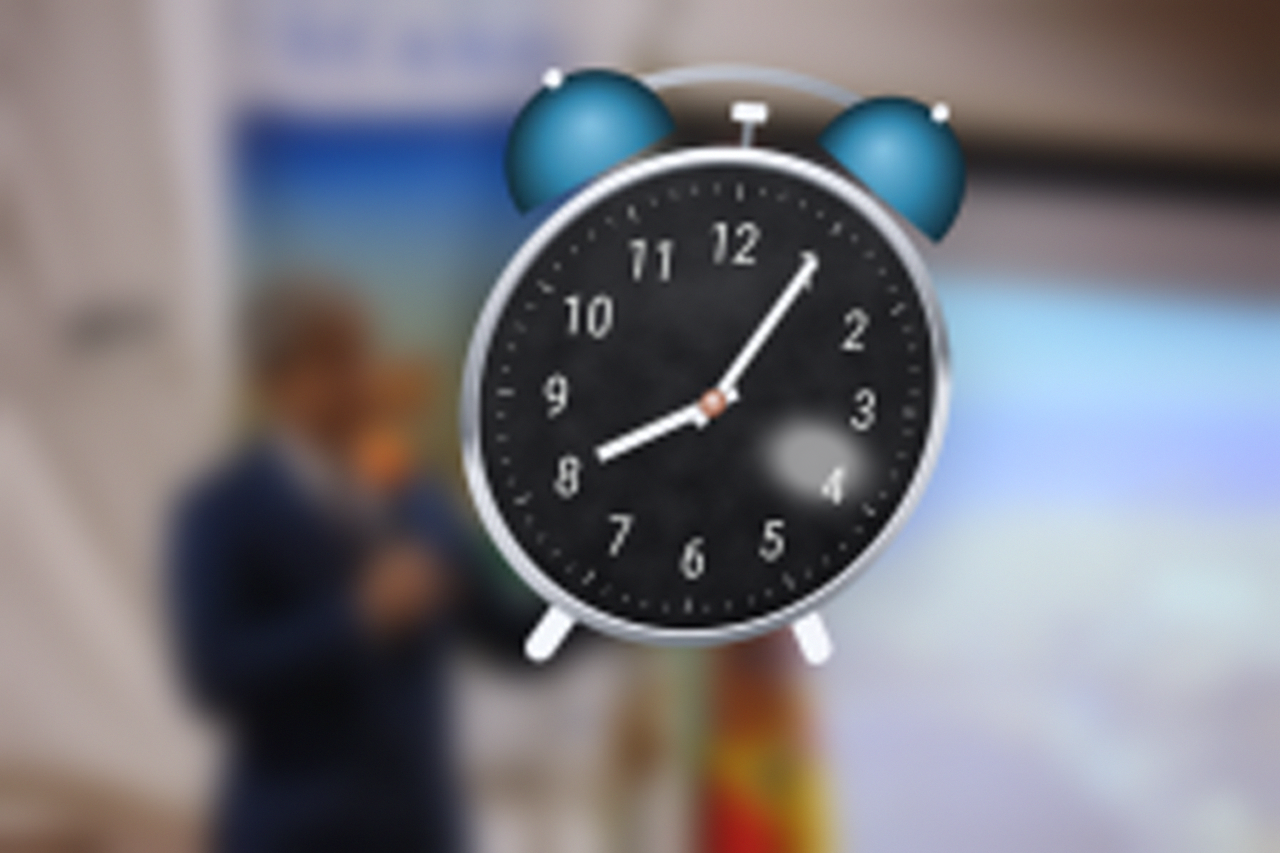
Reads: **8:05**
